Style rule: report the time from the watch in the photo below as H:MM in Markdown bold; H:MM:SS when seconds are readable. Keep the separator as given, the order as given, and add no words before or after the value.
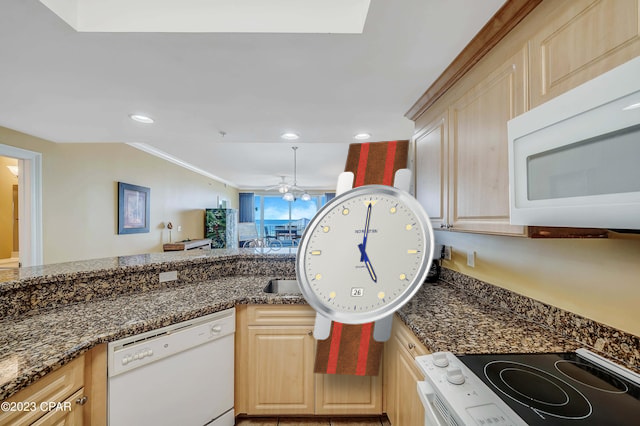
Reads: **5:00**
